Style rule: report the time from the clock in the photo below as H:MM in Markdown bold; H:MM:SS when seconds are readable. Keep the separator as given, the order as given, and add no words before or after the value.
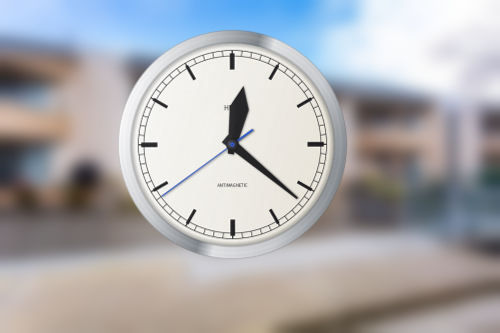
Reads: **12:21:39**
